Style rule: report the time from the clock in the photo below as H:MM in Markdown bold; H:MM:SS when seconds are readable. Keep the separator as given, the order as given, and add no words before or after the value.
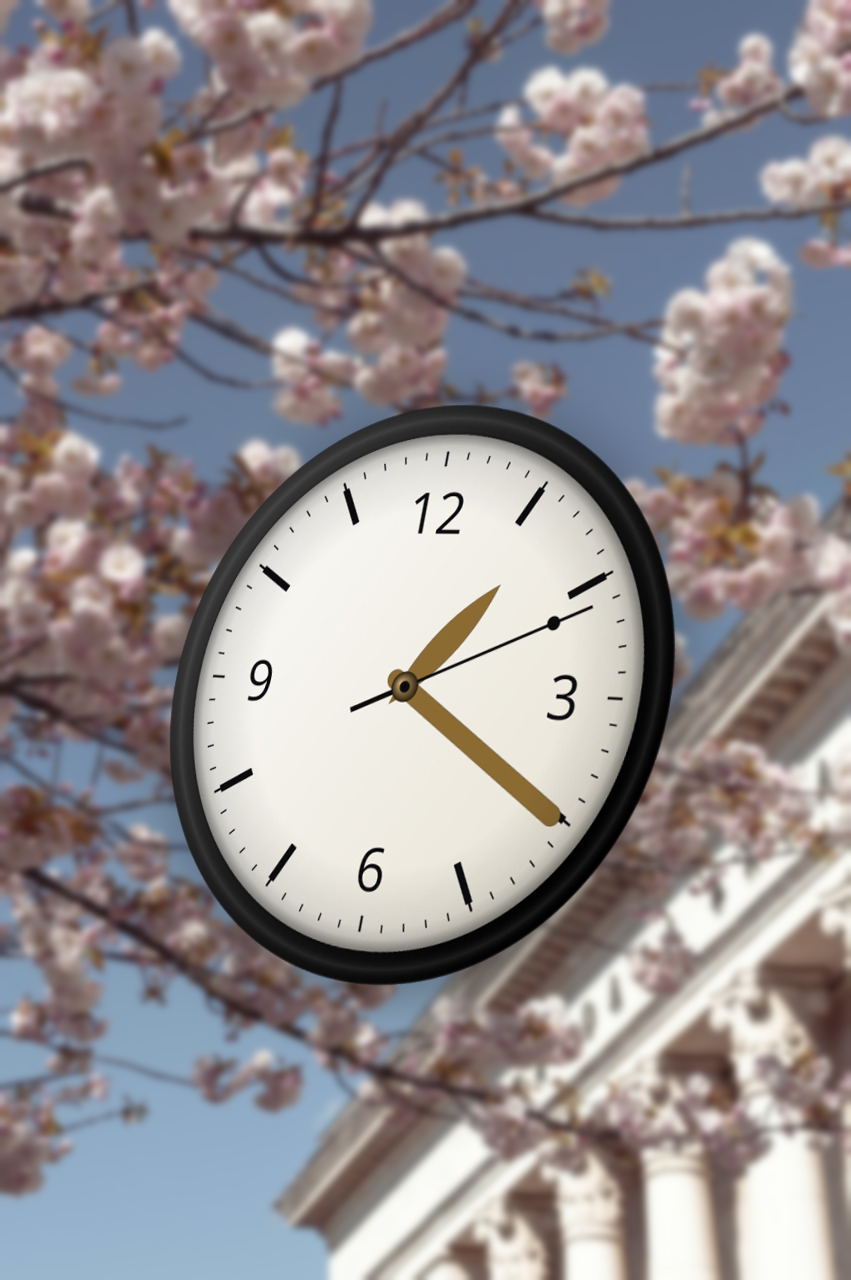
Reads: **1:20:11**
